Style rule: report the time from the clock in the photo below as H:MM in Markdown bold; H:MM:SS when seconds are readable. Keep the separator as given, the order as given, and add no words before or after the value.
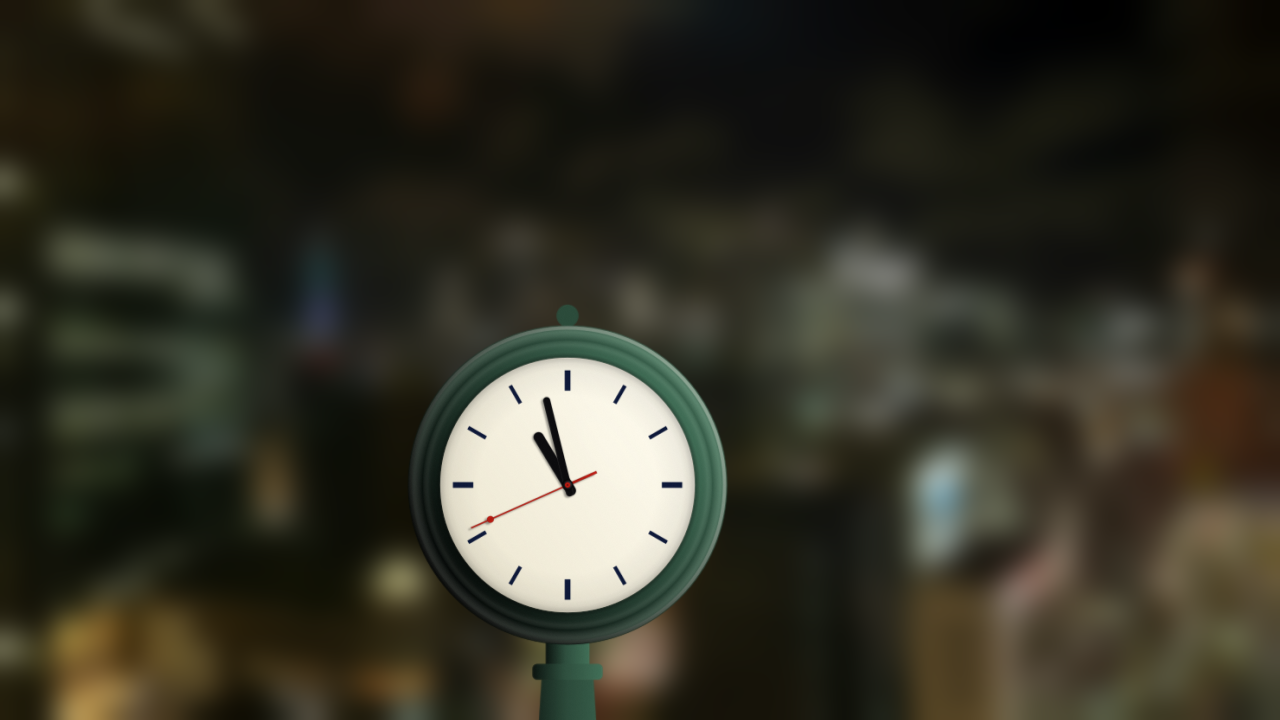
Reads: **10:57:41**
